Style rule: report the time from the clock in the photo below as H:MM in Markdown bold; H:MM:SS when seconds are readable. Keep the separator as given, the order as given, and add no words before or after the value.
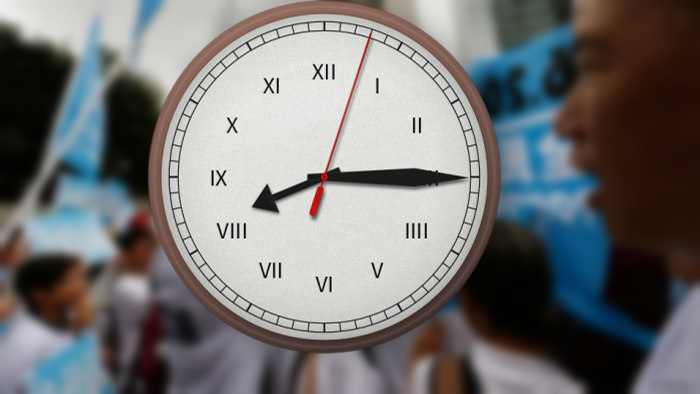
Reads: **8:15:03**
